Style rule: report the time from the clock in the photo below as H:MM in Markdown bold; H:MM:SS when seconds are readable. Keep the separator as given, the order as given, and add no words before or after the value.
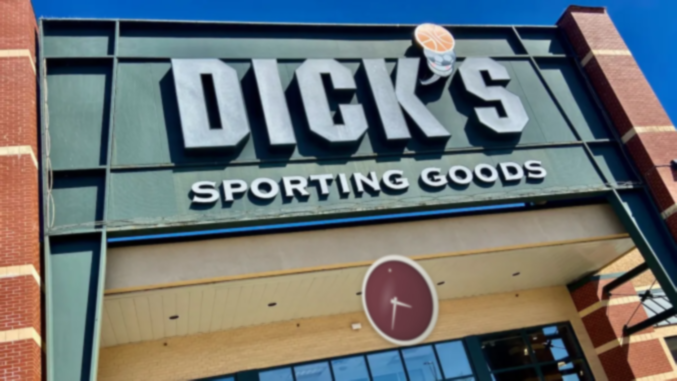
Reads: **3:33**
